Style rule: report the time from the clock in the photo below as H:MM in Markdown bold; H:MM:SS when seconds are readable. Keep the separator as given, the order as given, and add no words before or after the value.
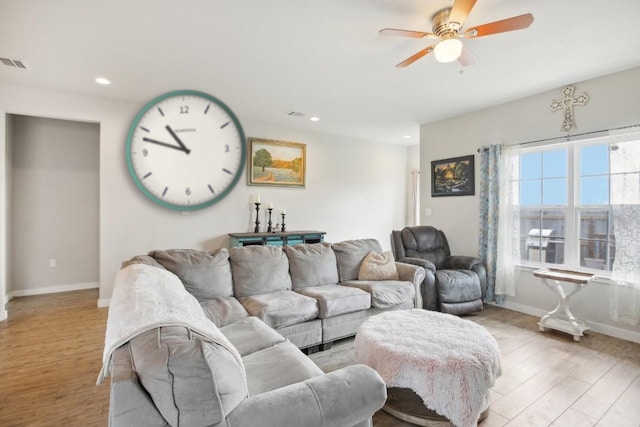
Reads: **10:48**
